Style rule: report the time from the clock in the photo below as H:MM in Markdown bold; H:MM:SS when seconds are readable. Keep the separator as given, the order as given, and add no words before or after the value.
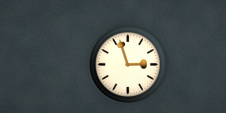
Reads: **2:57**
